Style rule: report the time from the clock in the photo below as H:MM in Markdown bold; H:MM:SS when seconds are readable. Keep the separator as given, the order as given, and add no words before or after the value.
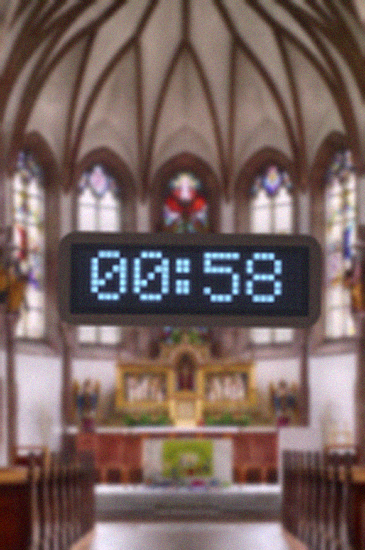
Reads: **0:58**
